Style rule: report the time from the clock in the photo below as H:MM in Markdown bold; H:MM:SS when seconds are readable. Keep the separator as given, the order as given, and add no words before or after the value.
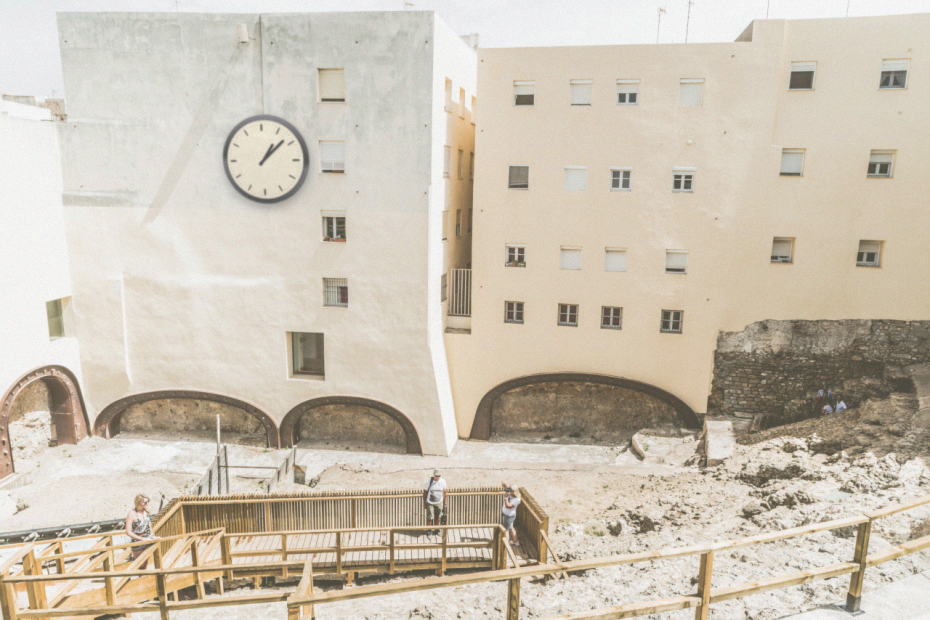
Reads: **1:08**
